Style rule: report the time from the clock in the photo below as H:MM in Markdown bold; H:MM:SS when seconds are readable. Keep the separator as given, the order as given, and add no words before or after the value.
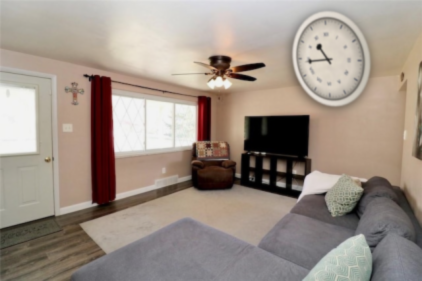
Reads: **10:44**
